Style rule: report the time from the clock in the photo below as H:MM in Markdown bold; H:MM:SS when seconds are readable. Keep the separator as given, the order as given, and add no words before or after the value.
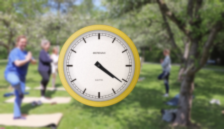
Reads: **4:21**
